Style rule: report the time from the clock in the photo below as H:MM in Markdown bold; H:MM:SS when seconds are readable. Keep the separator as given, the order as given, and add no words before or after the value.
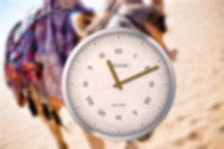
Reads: **11:11**
